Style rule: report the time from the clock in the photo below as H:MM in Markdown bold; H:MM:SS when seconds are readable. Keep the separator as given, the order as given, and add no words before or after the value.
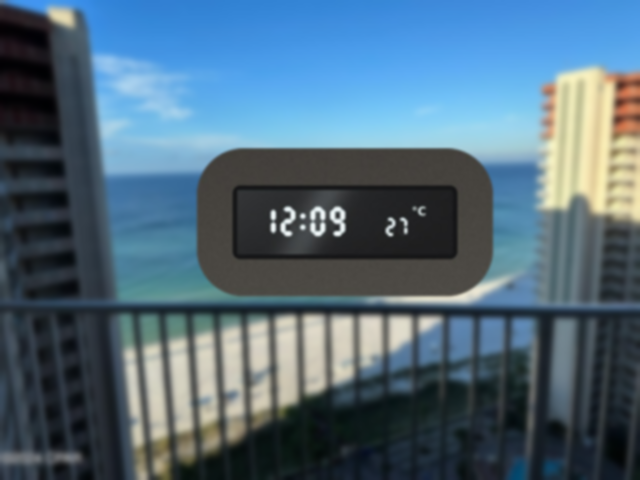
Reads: **12:09**
